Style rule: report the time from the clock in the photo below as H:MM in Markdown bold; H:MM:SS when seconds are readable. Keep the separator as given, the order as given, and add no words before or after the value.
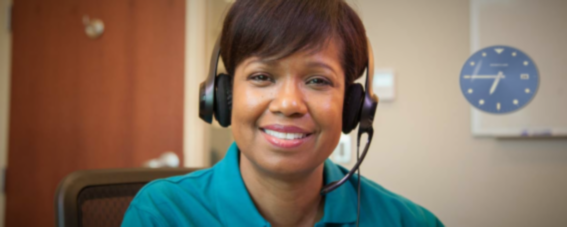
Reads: **6:45**
